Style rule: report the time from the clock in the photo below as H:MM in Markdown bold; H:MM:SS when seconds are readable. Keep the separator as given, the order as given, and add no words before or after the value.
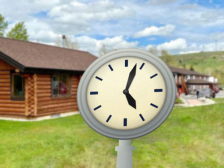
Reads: **5:03**
